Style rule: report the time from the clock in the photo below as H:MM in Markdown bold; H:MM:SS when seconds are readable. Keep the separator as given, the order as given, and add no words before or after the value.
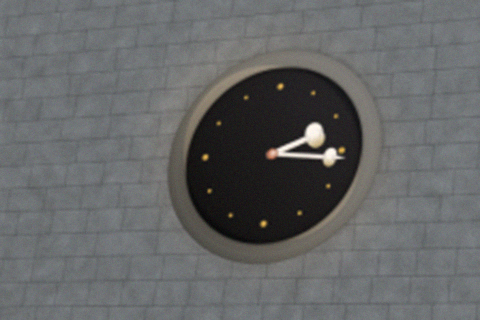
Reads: **2:16**
